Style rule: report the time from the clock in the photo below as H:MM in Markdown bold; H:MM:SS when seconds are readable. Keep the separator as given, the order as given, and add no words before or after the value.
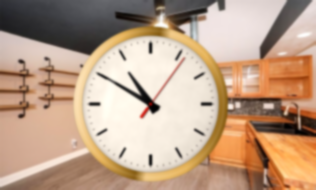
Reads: **10:50:06**
